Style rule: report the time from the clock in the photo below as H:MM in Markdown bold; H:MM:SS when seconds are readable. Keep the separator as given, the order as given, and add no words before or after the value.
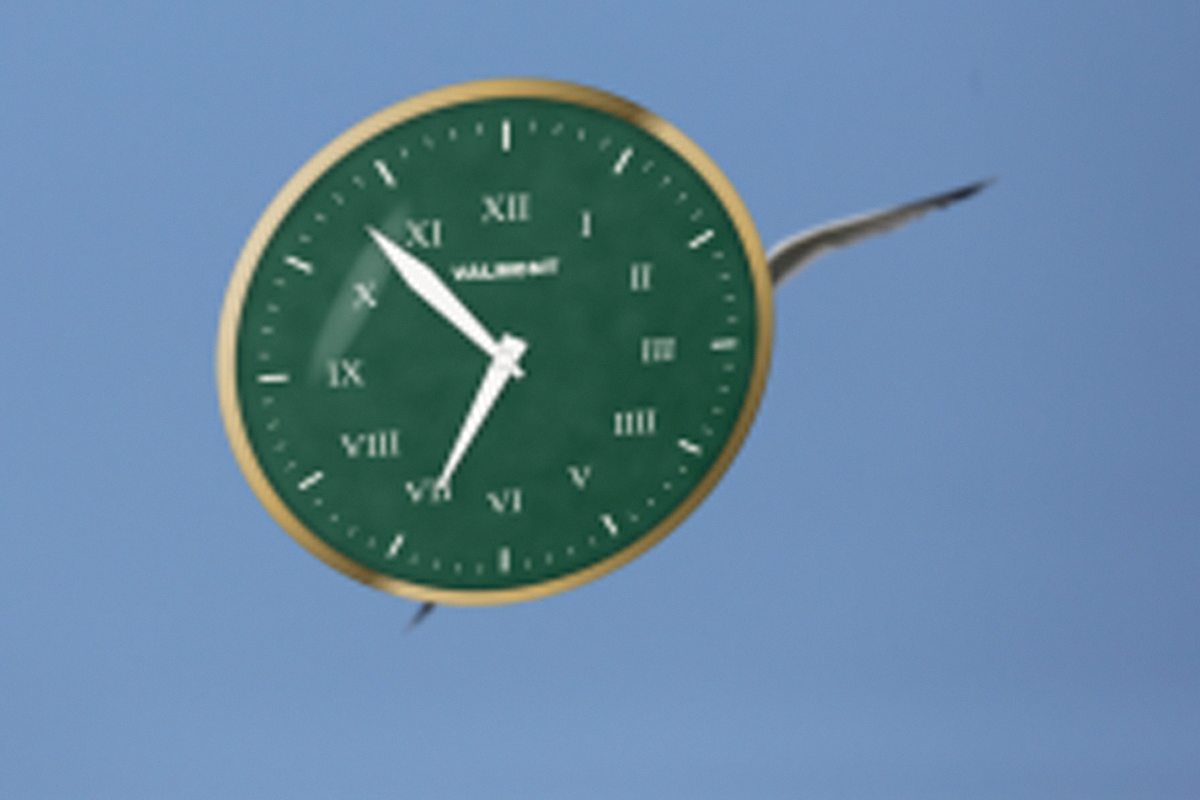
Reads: **6:53**
